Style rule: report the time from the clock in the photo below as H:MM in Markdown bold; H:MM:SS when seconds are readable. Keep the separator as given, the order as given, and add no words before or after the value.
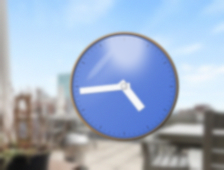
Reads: **4:44**
